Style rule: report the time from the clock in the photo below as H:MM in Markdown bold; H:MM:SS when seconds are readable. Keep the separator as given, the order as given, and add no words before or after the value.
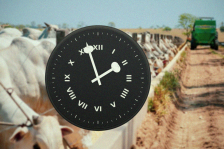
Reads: **1:57**
